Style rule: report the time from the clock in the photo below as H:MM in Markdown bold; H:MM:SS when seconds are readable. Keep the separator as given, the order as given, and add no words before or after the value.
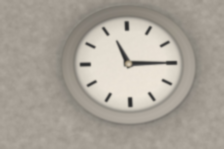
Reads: **11:15**
